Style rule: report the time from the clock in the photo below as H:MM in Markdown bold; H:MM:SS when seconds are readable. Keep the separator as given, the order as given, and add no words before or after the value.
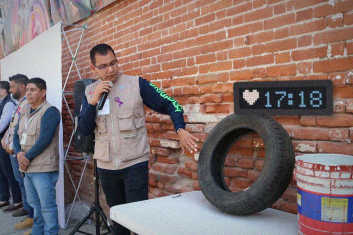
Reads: **17:18**
